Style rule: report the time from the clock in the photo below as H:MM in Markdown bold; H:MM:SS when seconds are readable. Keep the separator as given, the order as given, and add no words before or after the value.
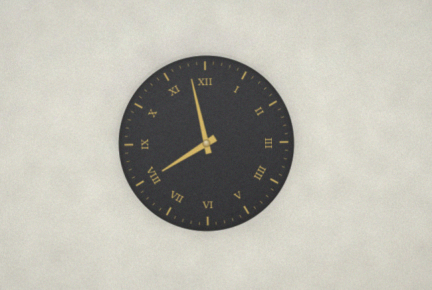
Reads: **7:58**
